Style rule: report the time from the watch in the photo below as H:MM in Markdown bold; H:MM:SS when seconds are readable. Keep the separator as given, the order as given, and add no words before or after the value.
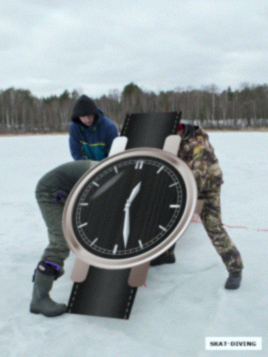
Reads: **12:28**
